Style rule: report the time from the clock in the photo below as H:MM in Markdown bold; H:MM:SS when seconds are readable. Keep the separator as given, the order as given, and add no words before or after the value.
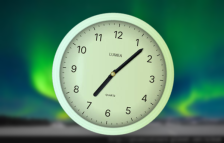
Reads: **7:07**
